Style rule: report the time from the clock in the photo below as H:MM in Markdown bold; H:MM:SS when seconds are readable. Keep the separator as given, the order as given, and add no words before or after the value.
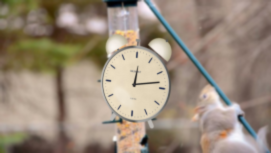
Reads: **12:13**
